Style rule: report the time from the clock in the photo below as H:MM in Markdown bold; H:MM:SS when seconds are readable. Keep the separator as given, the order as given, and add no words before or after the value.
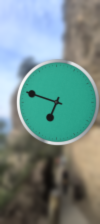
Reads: **6:48**
